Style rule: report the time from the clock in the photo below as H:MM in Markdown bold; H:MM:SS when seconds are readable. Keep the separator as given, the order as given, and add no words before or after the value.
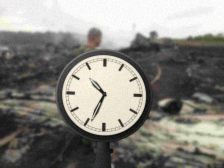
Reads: **10:34**
